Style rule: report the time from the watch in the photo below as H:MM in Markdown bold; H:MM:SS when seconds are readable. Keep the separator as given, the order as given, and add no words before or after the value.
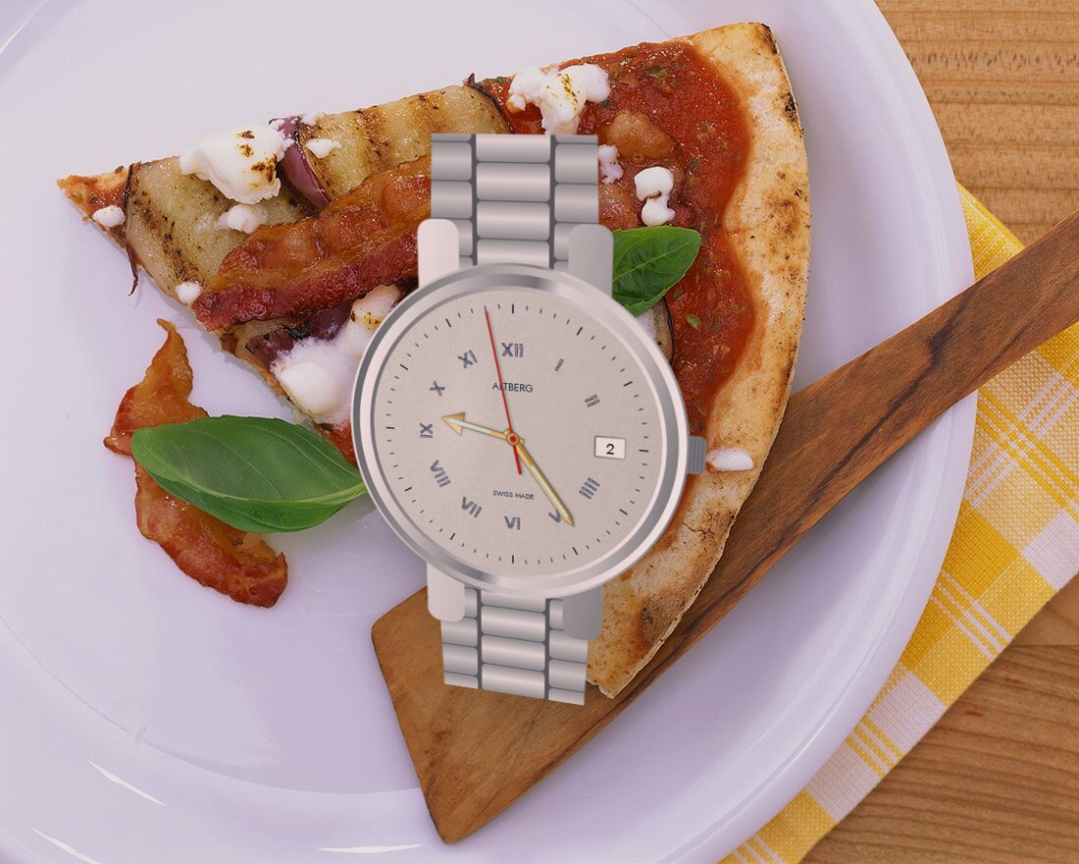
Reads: **9:23:58**
